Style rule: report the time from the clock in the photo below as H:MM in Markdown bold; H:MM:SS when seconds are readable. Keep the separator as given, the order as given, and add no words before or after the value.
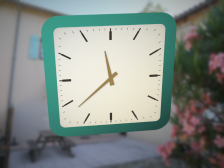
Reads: **11:38**
